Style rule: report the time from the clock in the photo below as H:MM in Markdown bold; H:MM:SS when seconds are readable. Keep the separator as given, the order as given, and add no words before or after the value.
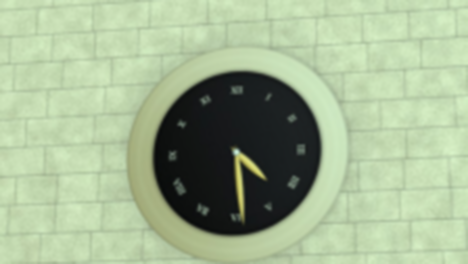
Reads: **4:29**
